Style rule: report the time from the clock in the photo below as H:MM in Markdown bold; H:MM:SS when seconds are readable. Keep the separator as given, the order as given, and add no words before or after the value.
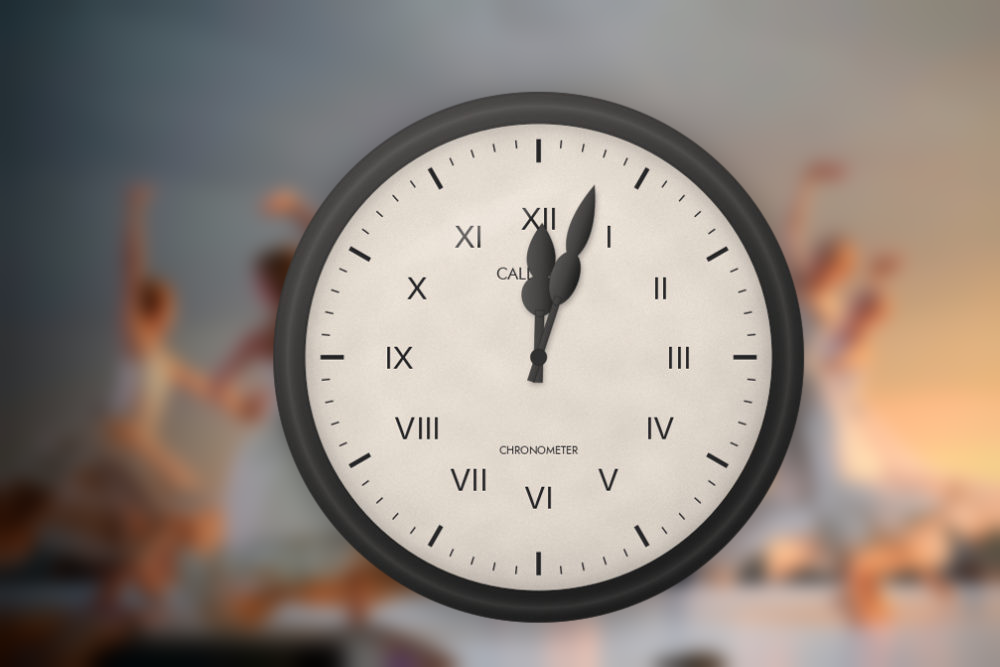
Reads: **12:03**
